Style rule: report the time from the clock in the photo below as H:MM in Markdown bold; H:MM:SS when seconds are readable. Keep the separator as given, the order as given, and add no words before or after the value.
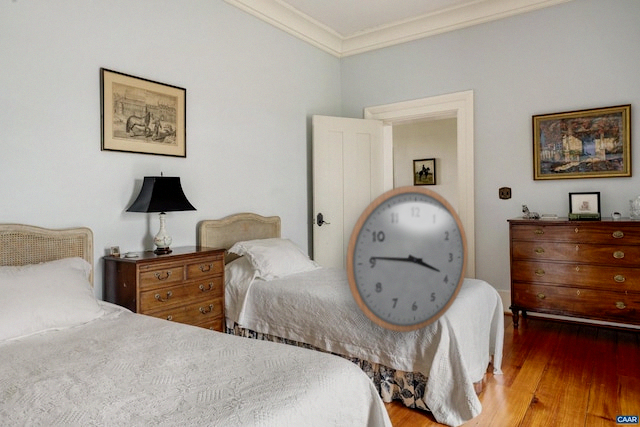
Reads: **3:46**
